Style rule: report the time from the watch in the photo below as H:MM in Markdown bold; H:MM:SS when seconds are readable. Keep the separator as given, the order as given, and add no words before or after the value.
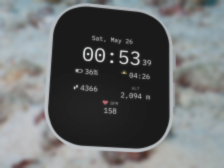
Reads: **0:53**
